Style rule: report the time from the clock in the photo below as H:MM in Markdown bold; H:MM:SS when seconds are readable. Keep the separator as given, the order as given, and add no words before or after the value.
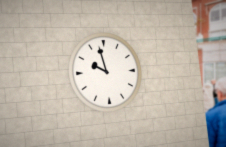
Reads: **9:58**
